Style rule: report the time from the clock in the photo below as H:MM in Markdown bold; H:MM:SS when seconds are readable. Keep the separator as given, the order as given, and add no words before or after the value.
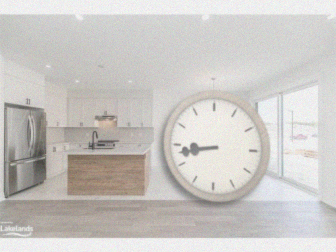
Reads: **8:43**
